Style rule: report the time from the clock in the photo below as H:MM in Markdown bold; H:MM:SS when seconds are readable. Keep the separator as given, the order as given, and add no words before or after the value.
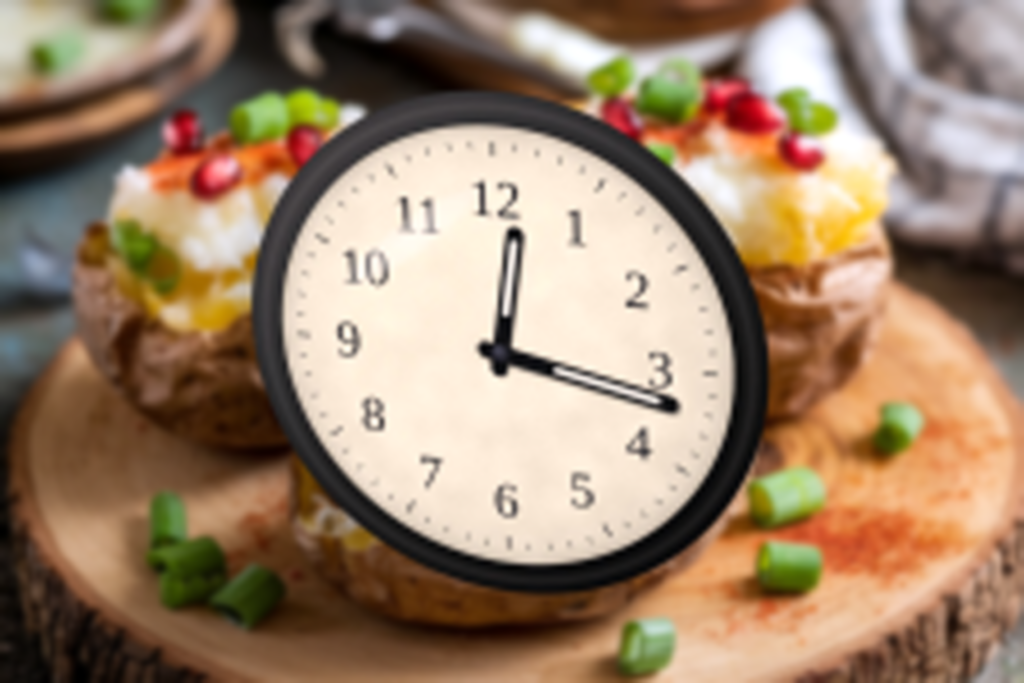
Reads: **12:17**
